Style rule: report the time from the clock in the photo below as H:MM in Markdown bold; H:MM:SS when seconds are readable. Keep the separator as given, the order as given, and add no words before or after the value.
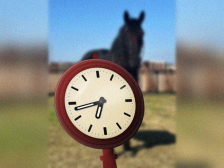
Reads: **6:43**
